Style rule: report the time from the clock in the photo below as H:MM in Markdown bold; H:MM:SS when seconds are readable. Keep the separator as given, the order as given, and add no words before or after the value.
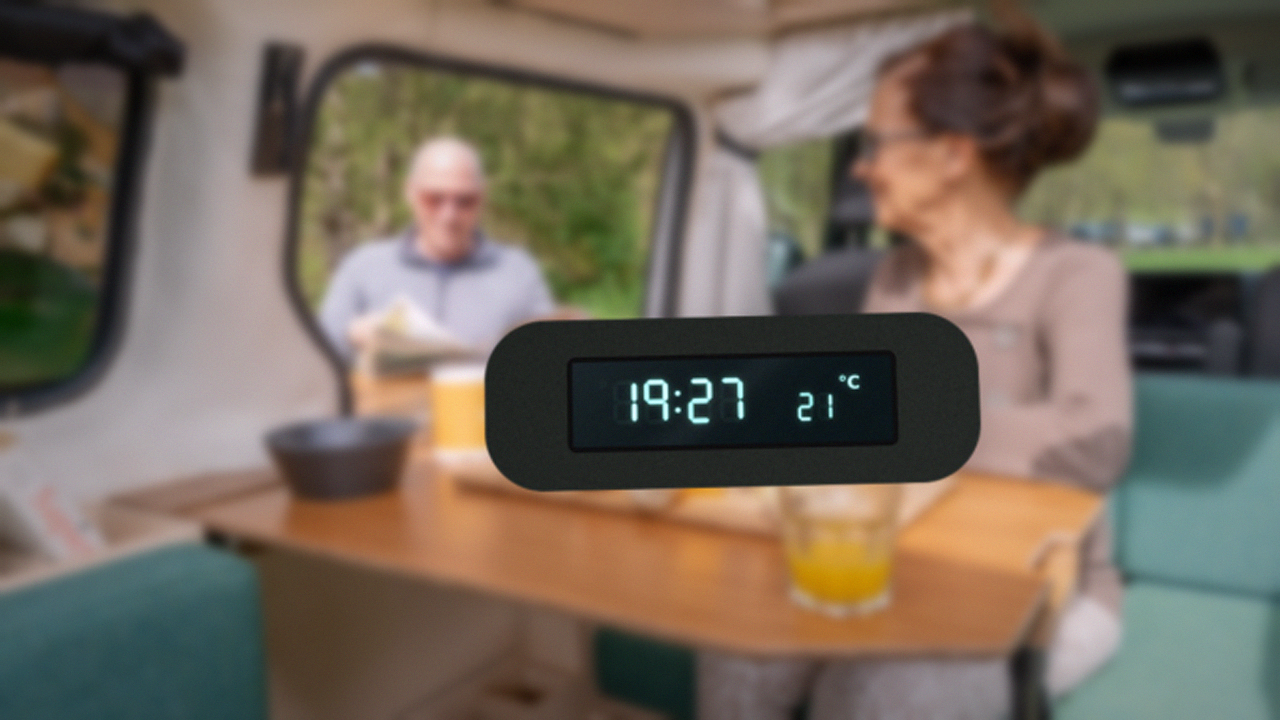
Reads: **19:27**
